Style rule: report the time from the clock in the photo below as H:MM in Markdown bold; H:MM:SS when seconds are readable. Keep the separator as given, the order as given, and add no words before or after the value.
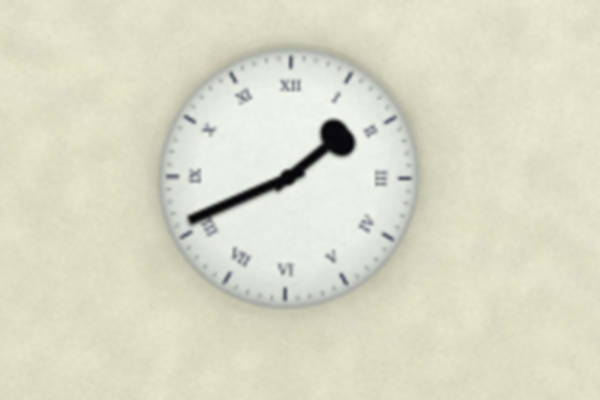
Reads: **1:41**
